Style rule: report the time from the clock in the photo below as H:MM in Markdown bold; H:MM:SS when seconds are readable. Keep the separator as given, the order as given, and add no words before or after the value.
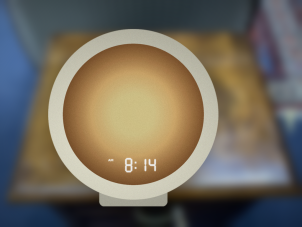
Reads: **8:14**
